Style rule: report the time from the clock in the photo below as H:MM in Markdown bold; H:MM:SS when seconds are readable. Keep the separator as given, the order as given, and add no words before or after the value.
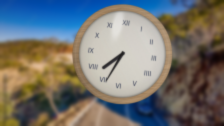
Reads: **7:34**
